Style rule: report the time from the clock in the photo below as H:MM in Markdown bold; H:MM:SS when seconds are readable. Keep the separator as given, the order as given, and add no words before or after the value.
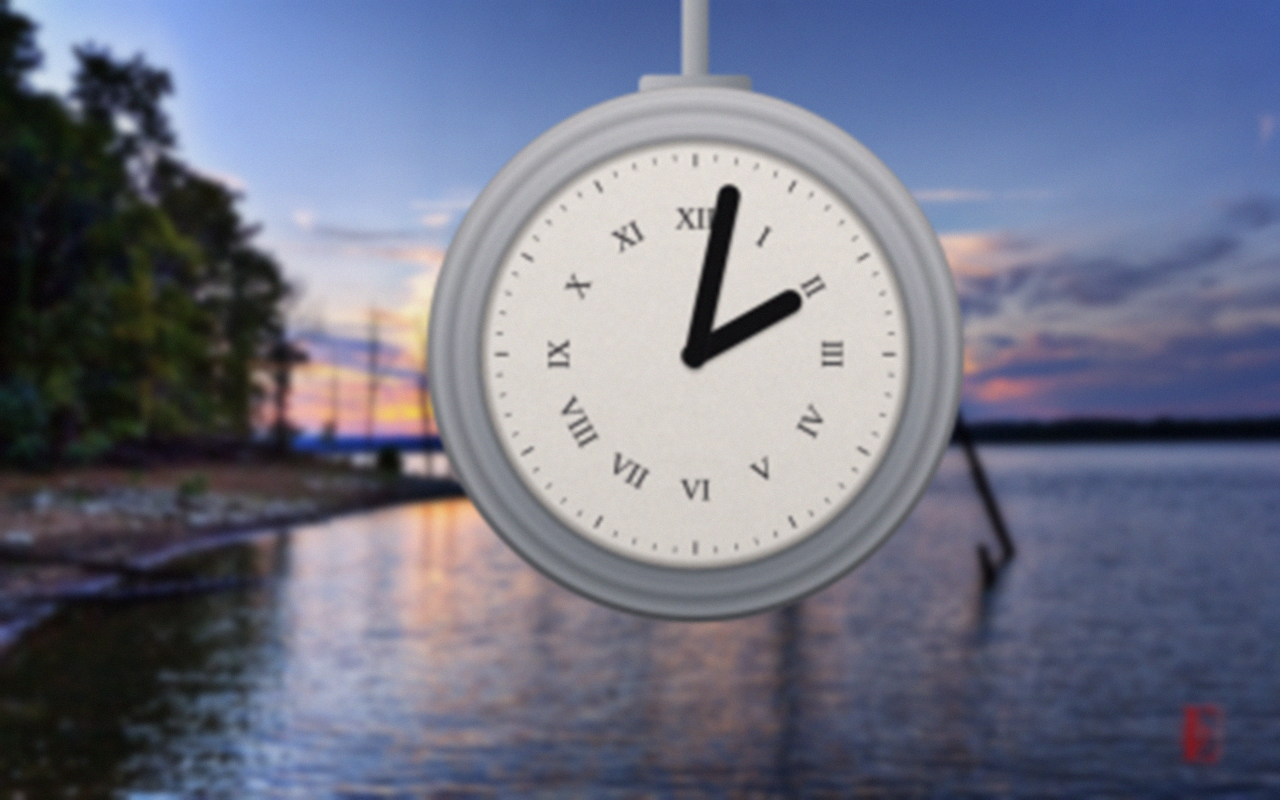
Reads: **2:02**
